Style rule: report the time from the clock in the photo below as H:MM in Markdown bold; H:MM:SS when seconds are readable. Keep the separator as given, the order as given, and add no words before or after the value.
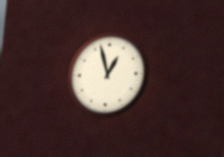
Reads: **12:57**
